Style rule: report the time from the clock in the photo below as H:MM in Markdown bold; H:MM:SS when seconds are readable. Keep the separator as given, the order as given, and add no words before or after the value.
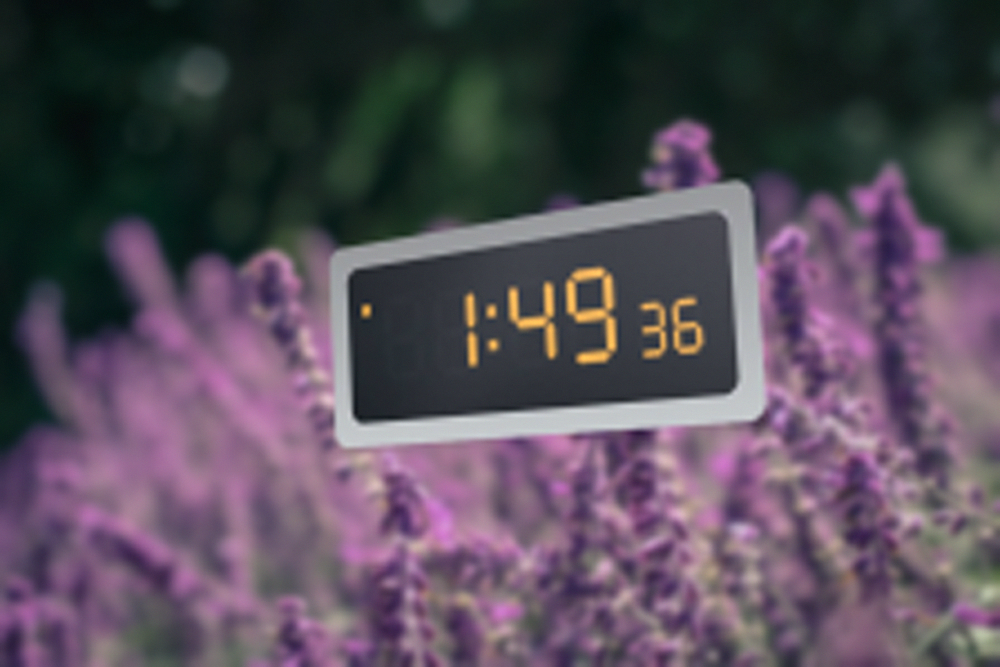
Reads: **1:49:36**
